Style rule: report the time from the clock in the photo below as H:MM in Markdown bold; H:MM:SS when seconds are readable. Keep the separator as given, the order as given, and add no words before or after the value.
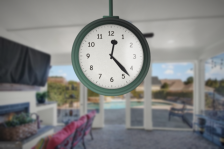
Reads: **12:23**
